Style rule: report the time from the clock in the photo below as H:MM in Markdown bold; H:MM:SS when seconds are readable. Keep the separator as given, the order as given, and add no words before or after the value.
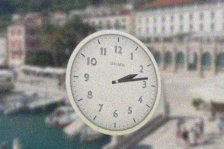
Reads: **2:13**
